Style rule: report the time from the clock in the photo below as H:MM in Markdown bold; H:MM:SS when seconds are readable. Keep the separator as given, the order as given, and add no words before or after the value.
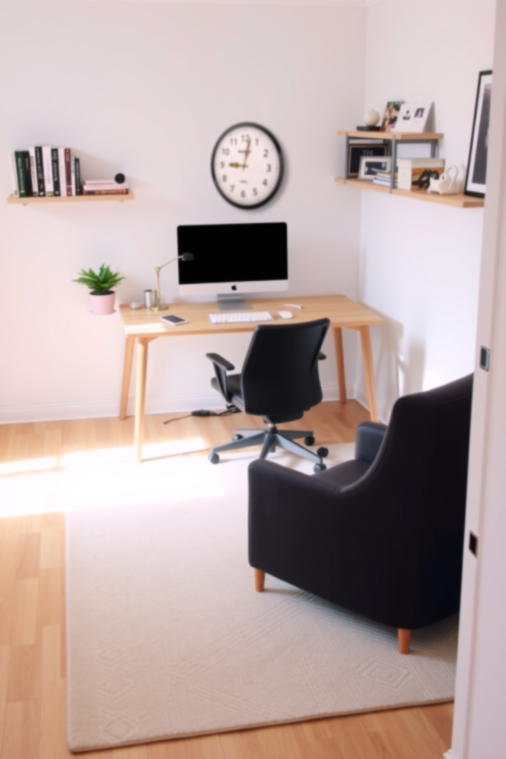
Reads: **9:02**
